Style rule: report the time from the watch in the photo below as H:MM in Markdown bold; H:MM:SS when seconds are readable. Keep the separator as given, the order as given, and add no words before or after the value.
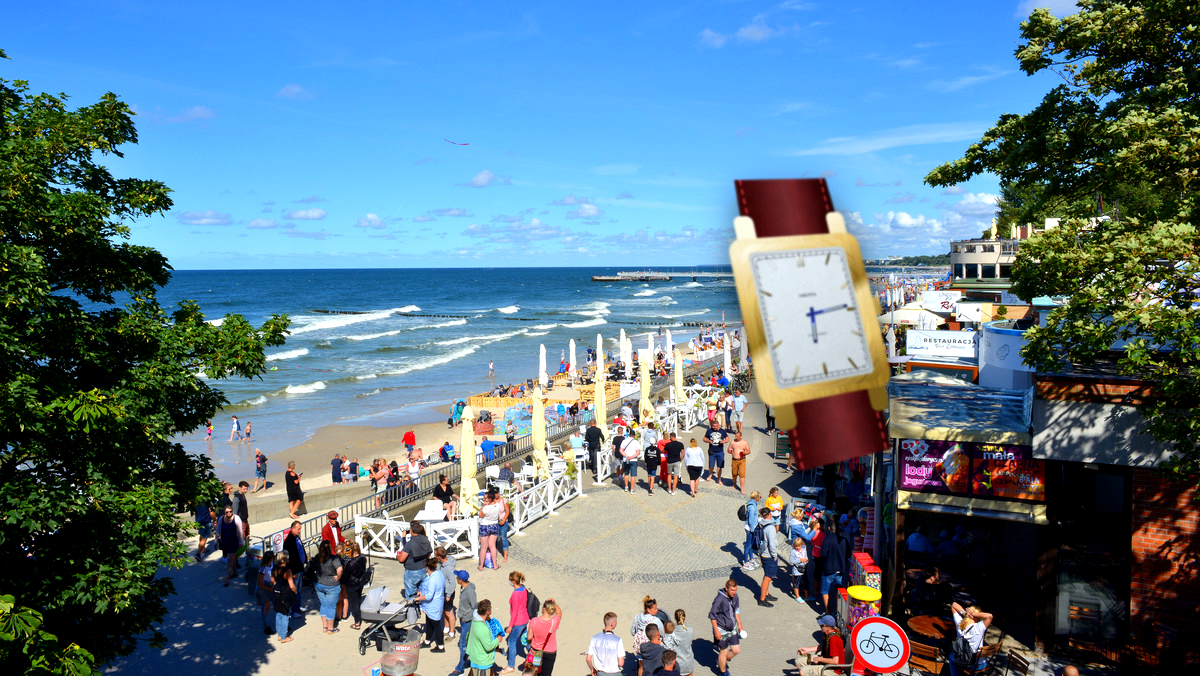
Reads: **6:14**
